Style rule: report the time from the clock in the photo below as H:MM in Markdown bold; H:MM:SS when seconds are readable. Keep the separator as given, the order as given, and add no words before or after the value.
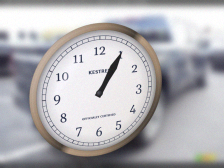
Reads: **1:05**
